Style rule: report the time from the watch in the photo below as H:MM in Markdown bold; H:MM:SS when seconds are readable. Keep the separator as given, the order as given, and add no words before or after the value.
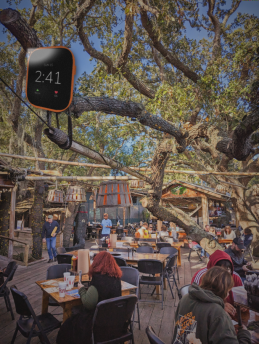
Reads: **2:41**
